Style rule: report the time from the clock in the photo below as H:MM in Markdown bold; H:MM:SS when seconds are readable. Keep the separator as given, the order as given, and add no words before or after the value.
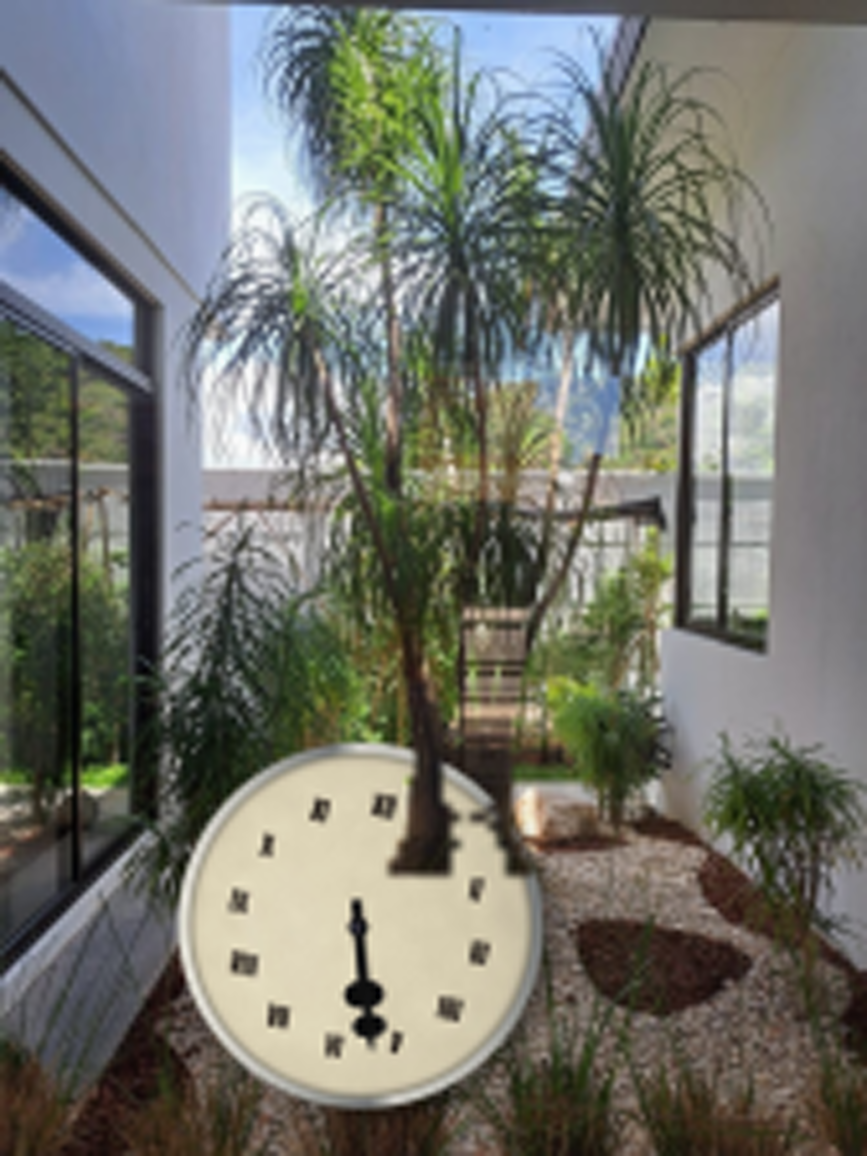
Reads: **5:27**
